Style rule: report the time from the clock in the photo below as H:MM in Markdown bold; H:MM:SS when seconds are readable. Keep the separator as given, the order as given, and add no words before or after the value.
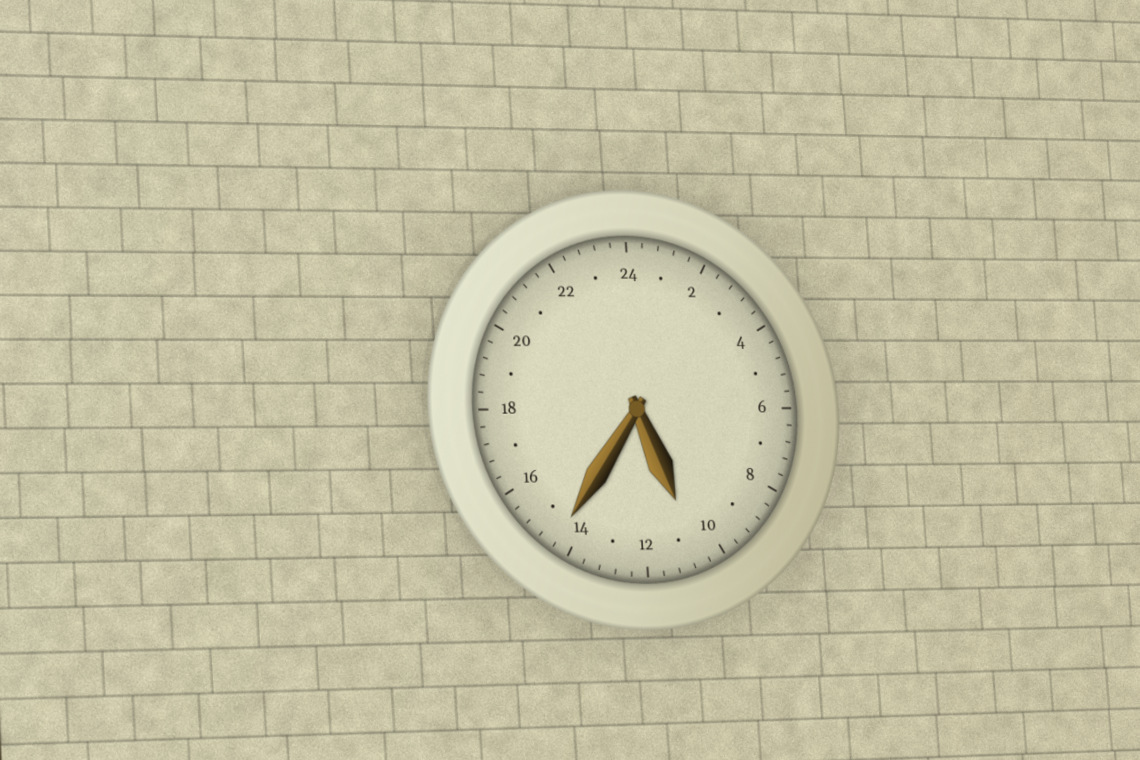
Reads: **10:36**
